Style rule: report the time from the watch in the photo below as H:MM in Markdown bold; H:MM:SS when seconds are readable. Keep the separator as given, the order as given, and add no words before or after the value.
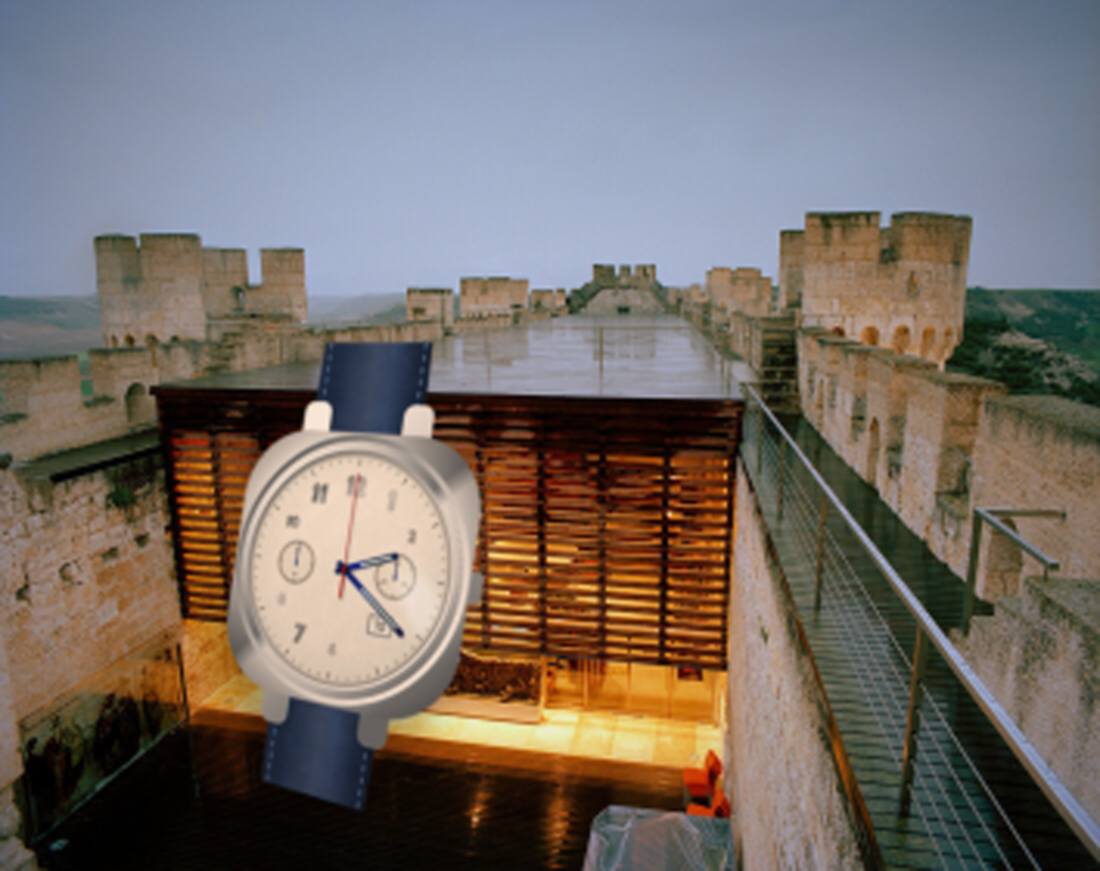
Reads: **2:21**
